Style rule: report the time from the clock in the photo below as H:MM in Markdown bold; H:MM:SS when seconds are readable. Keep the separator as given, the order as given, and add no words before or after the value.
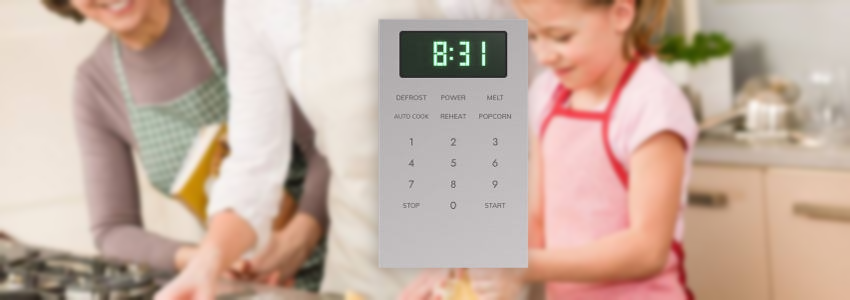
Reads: **8:31**
